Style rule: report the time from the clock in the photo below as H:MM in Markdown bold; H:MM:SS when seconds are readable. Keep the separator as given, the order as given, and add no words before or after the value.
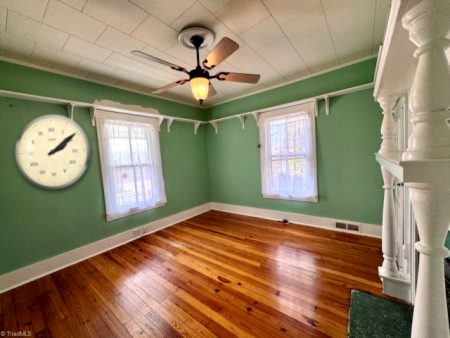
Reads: **2:09**
